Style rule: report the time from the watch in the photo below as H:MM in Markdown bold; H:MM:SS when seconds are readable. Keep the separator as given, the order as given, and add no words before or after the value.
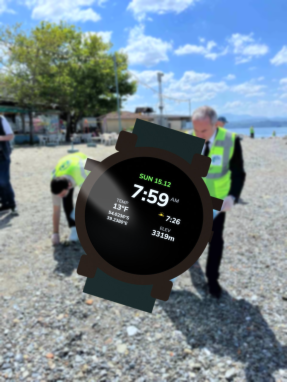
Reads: **7:59**
